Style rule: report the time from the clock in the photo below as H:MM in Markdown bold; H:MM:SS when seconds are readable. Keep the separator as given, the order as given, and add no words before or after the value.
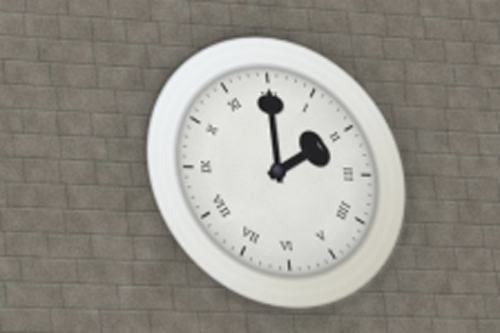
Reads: **2:00**
